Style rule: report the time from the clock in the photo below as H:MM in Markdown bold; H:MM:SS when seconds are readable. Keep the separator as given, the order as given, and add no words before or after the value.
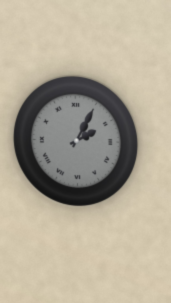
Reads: **2:05**
